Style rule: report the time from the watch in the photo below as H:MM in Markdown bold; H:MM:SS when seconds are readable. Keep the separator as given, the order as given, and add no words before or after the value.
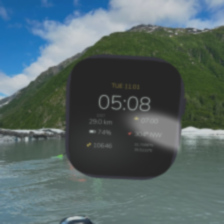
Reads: **5:08**
